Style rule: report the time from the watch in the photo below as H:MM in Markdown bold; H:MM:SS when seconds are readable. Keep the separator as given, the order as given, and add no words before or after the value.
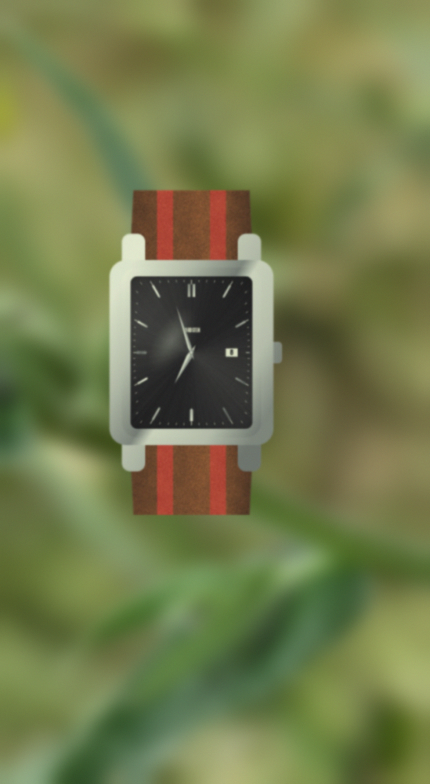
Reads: **6:57**
